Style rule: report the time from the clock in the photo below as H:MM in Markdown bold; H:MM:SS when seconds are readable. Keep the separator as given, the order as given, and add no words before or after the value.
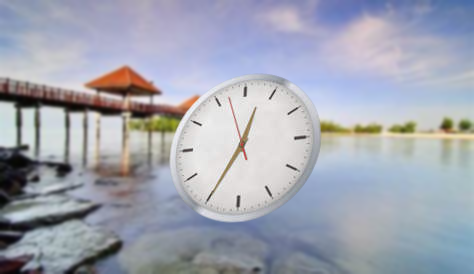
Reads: **12:34:57**
